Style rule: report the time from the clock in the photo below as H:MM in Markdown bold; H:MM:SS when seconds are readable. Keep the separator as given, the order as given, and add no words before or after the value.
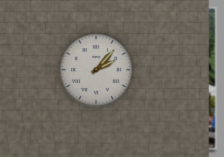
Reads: **2:07**
